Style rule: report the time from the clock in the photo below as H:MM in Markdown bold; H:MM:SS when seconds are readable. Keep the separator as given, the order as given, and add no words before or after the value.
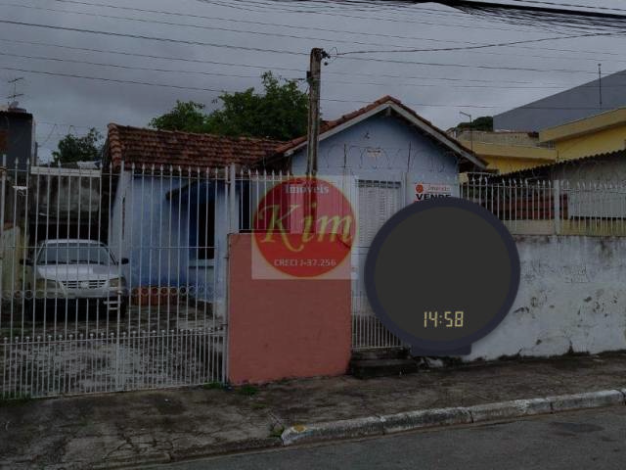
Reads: **14:58**
